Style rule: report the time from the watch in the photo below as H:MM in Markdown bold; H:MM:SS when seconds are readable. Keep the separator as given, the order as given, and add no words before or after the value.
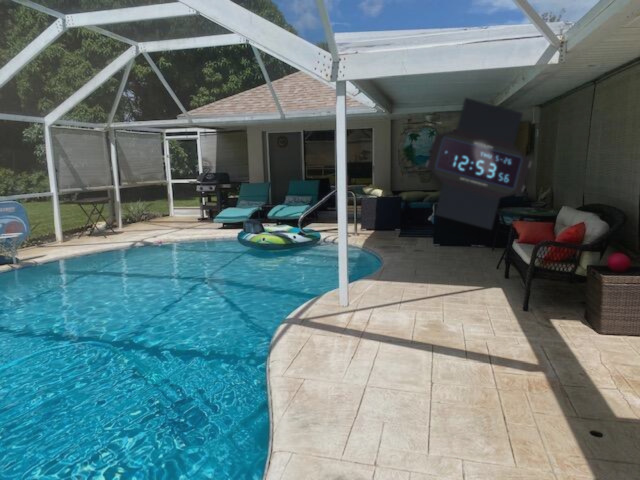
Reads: **12:53**
